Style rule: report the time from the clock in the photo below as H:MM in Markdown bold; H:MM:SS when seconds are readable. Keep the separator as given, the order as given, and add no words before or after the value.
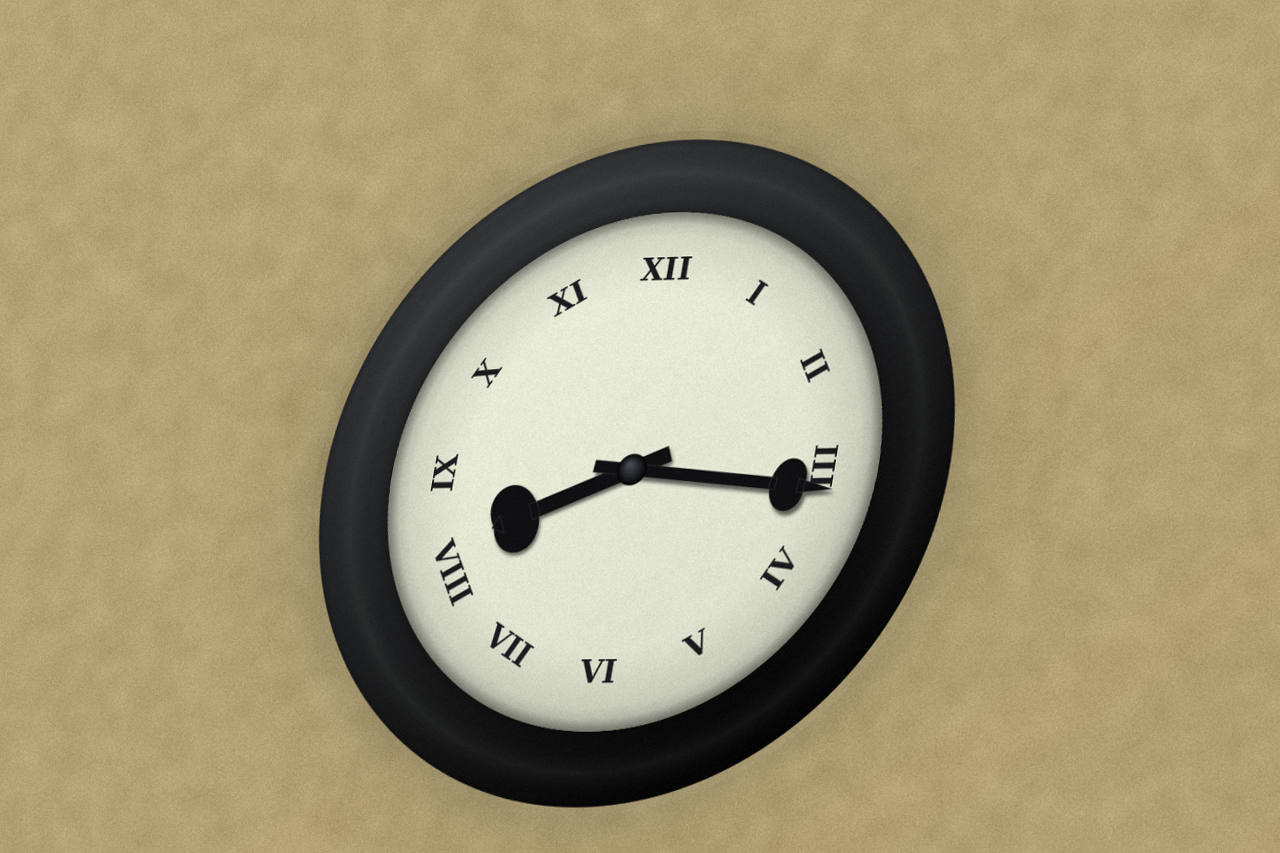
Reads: **8:16**
